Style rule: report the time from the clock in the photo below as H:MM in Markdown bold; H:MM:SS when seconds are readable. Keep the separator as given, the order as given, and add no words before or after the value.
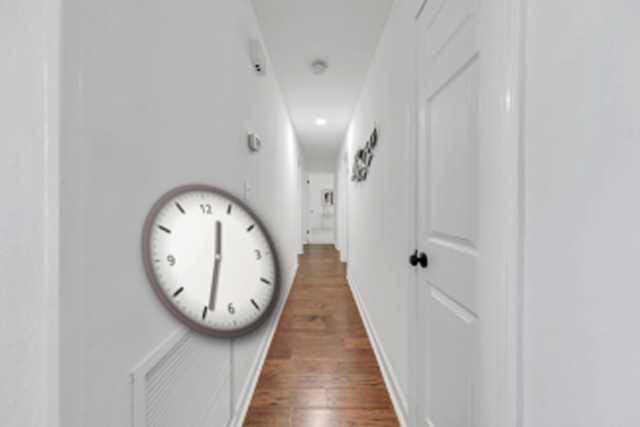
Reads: **12:34**
